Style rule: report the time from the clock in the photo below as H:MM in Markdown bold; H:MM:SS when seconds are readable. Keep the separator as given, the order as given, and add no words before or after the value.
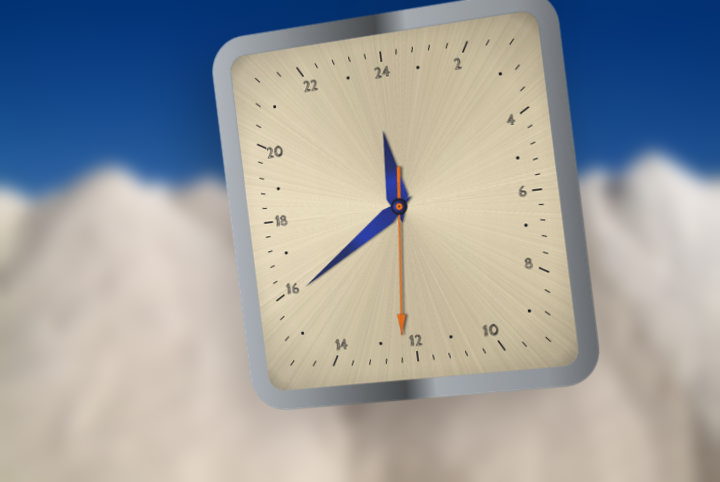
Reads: **23:39:31**
